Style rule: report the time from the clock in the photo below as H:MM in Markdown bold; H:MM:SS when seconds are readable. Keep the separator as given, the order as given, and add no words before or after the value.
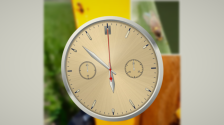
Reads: **5:52**
